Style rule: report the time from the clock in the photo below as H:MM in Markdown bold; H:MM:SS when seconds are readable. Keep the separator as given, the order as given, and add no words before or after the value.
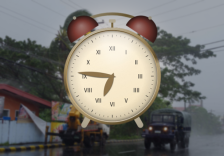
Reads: **6:46**
